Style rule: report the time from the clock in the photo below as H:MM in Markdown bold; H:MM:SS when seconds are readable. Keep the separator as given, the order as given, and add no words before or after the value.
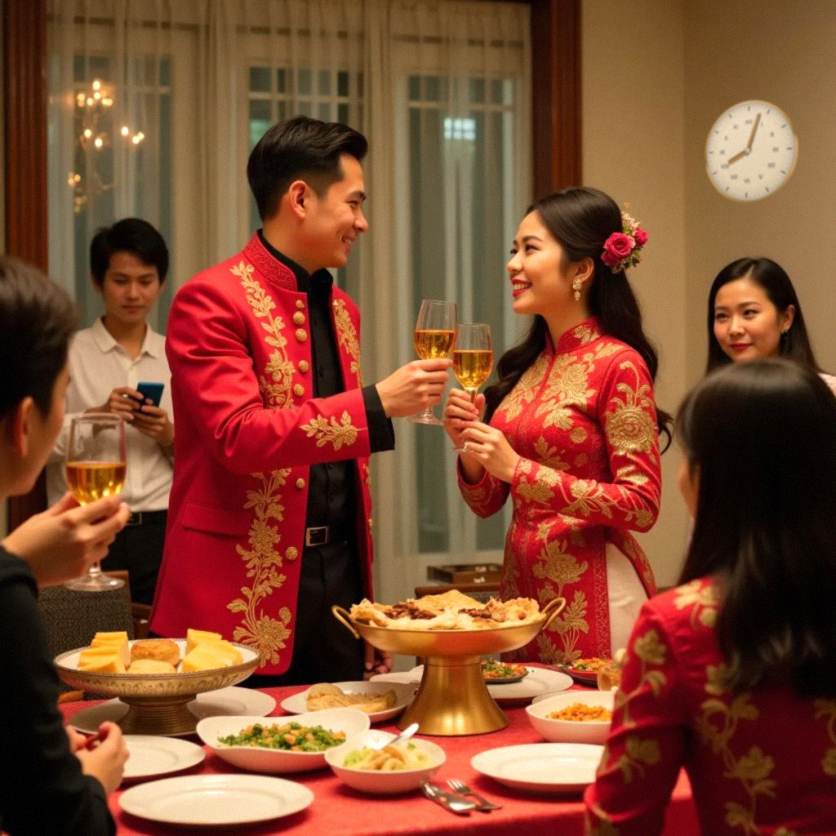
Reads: **8:03**
